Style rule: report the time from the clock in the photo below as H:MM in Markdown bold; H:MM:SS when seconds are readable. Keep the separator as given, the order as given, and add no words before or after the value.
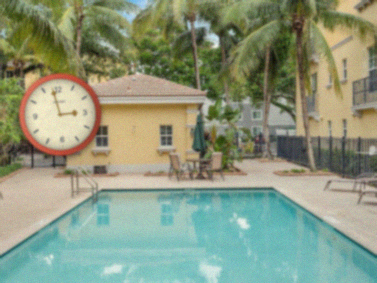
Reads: **2:58**
